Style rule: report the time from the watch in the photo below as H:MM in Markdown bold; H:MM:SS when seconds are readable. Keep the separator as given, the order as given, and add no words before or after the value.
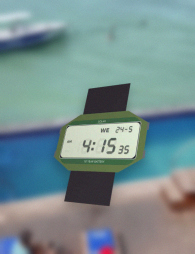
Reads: **4:15:35**
